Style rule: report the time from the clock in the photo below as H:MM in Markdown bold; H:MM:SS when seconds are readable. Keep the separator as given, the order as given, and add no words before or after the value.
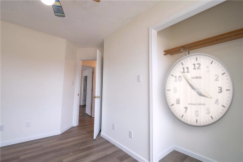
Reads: **3:53**
